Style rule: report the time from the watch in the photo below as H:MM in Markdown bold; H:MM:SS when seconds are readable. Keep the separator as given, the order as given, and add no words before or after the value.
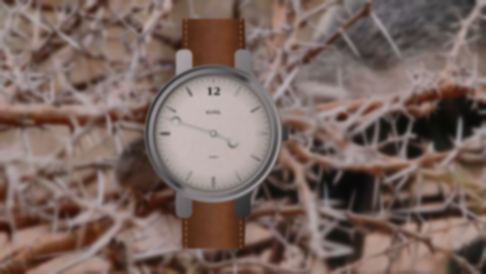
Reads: **3:48**
